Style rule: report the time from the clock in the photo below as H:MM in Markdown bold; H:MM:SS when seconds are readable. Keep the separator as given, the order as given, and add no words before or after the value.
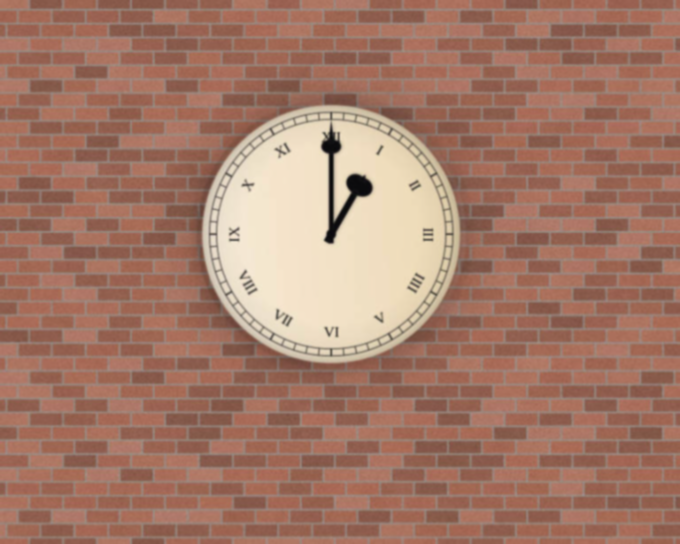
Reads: **1:00**
